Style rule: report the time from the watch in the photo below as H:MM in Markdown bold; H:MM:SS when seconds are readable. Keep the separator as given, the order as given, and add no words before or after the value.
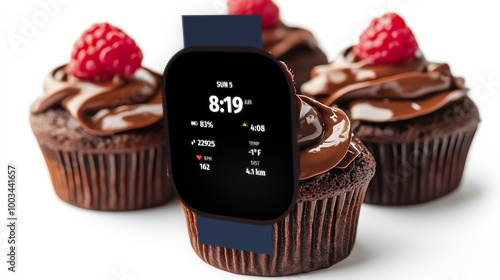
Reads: **8:19**
